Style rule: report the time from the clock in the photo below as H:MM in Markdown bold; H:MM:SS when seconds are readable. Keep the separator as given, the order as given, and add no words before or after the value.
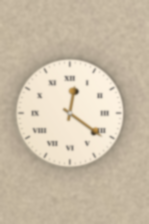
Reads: **12:21**
